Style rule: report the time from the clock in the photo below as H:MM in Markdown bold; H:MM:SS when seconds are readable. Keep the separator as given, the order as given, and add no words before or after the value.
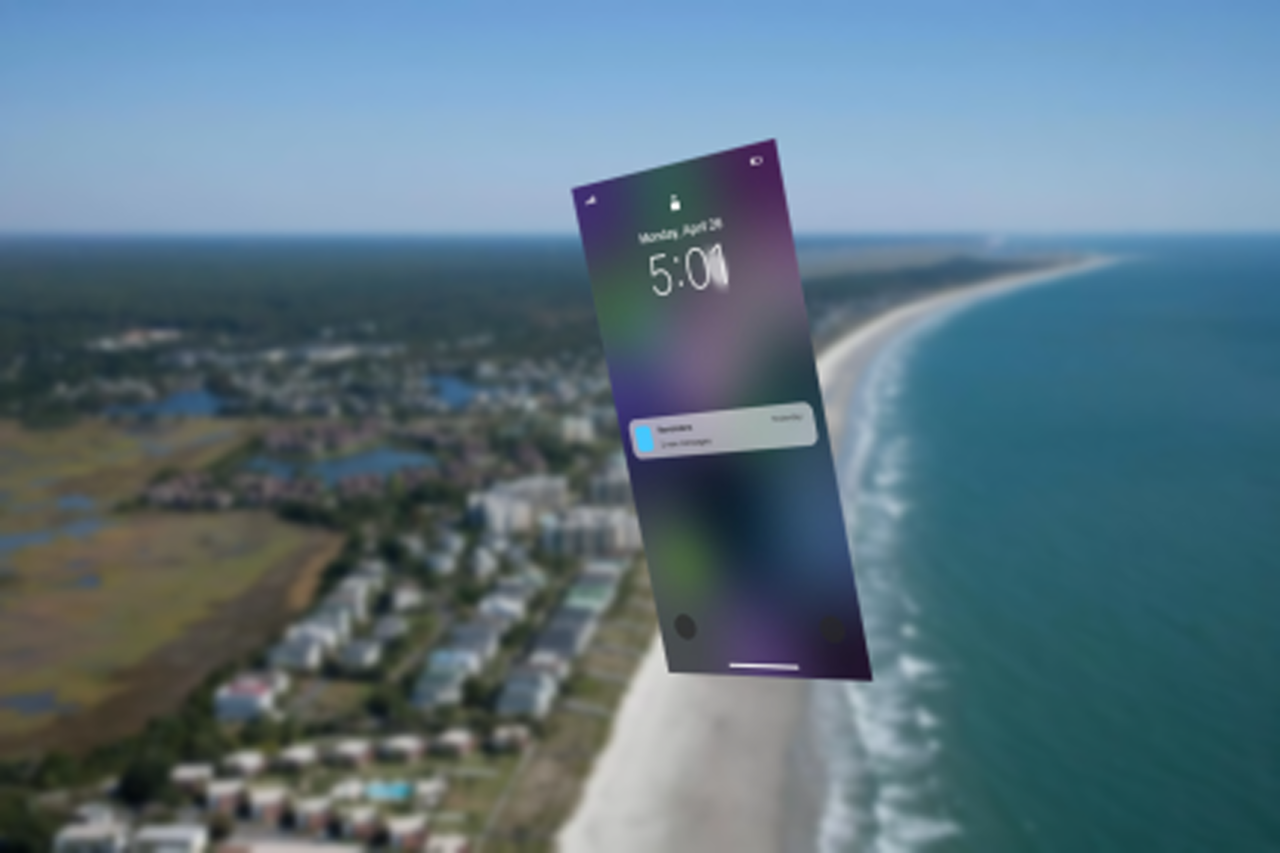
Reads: **5:01**
